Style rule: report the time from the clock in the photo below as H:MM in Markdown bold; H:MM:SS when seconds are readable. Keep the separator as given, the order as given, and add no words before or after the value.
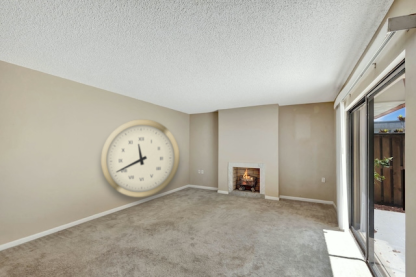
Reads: **11:41**
